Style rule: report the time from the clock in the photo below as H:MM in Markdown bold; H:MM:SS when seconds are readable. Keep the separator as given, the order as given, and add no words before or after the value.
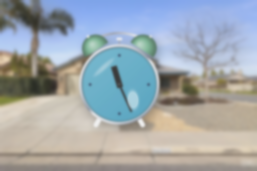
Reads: **11:26**
